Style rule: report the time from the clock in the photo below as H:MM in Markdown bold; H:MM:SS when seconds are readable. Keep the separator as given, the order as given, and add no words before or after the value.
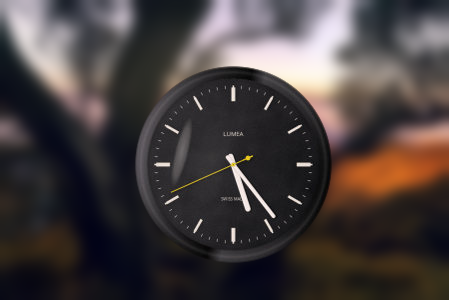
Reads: **5:23:41**
